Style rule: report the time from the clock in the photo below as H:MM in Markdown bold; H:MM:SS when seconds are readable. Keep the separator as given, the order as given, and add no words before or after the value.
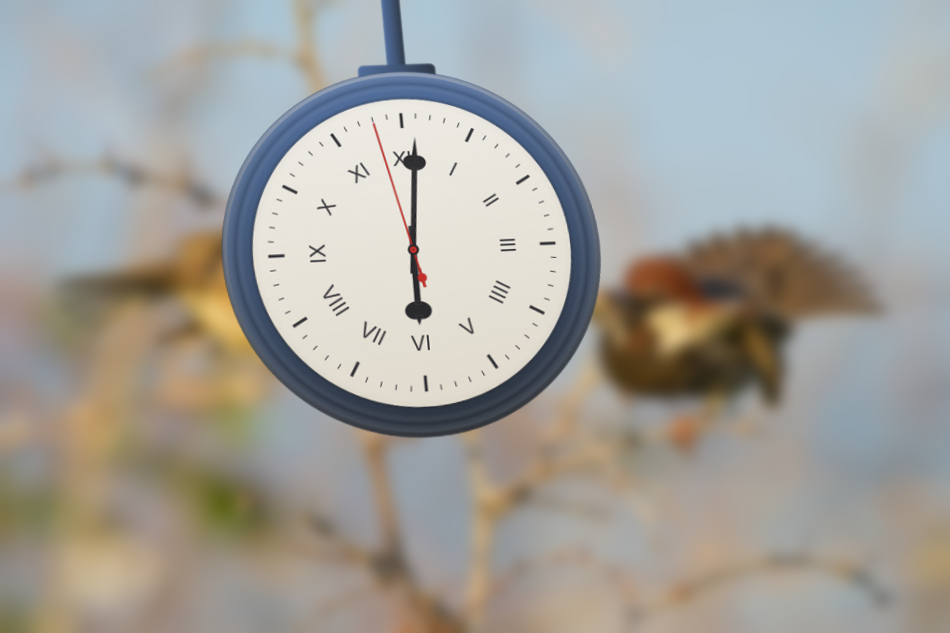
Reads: **6:00:58**
